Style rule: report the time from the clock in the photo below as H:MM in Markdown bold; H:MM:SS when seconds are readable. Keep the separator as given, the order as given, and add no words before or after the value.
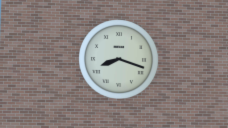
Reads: **8:18**
